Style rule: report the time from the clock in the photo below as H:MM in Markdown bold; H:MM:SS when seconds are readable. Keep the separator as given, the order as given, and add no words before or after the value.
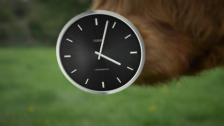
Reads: **4:03**
